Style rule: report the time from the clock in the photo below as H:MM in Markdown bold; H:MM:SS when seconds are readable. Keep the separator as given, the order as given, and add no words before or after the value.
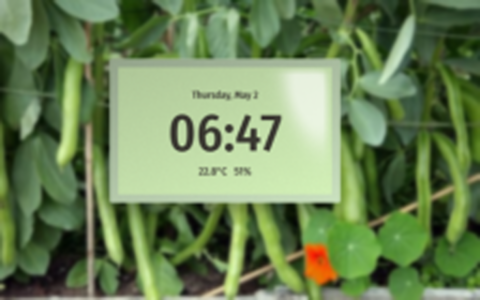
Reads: **6:47**
